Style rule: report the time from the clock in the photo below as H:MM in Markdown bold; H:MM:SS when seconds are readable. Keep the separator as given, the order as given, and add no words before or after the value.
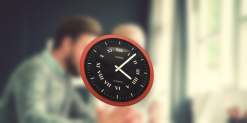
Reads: **4:07**
